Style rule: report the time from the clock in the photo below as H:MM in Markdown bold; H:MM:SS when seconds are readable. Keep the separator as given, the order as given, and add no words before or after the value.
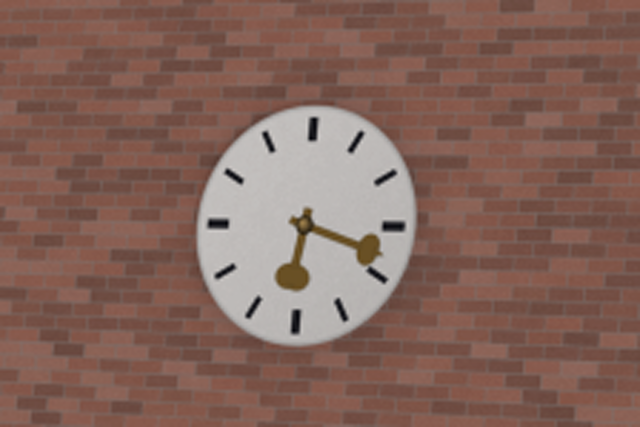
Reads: **6:18**
